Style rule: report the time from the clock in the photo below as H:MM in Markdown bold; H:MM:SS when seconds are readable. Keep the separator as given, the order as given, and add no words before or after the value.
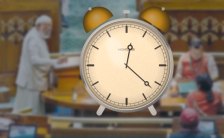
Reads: **12:22**
